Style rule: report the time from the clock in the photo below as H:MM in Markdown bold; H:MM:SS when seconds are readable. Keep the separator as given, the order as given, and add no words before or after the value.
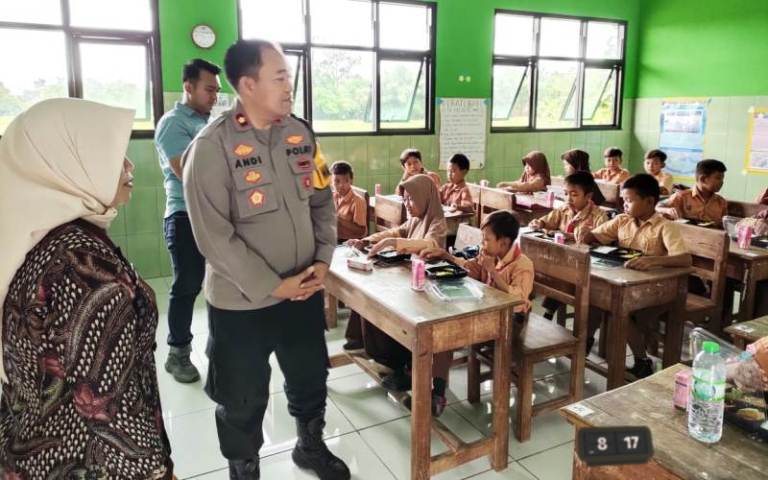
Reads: **8:17**
